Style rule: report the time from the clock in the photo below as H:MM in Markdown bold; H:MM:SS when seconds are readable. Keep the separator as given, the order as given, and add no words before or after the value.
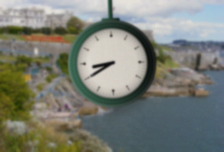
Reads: **8:40**
